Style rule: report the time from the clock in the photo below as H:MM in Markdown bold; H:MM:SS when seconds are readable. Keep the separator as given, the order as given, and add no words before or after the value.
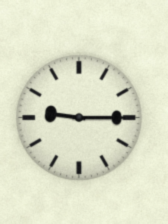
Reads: **9:15**
